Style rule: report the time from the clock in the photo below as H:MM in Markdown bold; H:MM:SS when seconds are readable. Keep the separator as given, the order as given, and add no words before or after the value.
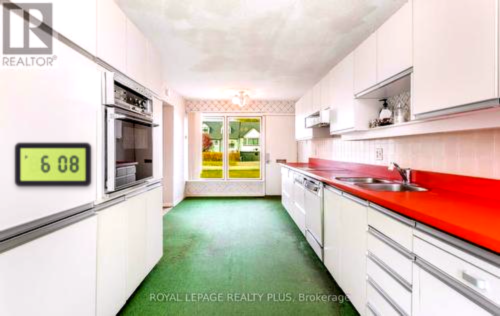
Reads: **6:08**
